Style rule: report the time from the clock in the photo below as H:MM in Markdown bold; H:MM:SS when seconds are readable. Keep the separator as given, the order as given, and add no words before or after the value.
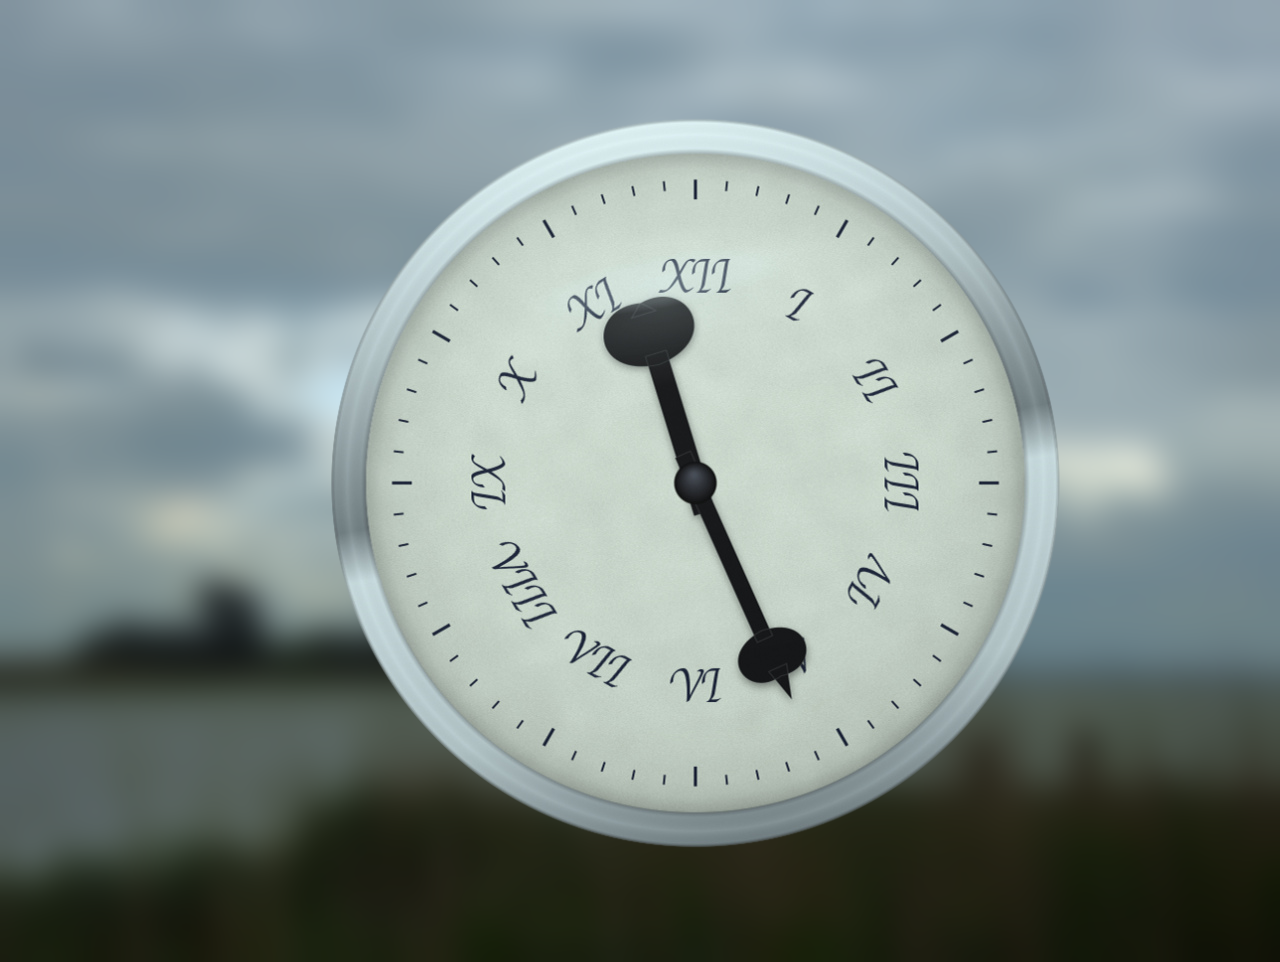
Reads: **11:26**
